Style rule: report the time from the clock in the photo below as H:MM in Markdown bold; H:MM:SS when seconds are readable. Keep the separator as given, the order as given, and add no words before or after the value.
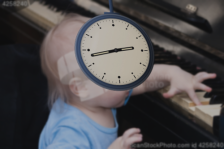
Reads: **2:43**
